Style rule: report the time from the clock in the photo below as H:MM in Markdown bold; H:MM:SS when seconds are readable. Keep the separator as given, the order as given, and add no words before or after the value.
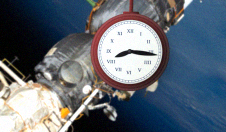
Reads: **8:16**
